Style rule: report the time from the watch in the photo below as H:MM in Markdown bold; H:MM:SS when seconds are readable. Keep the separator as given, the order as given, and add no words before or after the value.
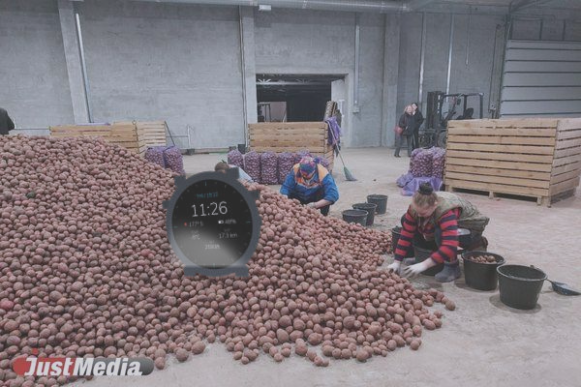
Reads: **11:26**
